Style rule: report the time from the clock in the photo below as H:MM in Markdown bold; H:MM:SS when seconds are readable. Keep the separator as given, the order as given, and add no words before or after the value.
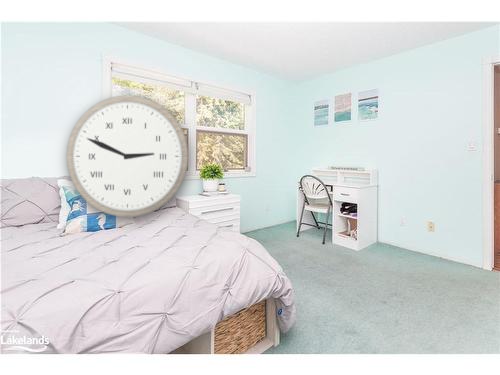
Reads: **2:49**
